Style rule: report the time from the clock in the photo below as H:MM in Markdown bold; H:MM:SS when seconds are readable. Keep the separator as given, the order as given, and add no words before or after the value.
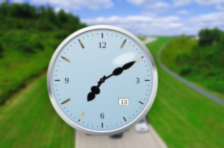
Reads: **7:10**
